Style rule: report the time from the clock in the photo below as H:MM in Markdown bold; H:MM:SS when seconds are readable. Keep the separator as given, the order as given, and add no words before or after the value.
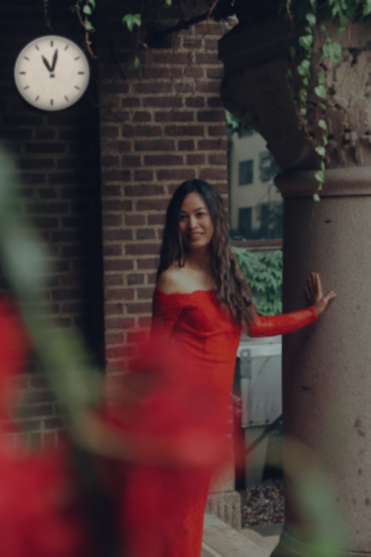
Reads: **11:02**
